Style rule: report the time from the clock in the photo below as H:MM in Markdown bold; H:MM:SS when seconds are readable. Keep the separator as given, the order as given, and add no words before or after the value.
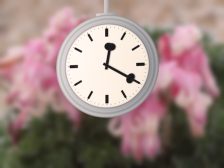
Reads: **12:20**
